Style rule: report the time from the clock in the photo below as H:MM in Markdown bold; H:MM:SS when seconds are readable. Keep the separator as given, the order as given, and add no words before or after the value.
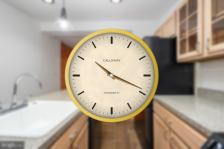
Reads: **10:19**
